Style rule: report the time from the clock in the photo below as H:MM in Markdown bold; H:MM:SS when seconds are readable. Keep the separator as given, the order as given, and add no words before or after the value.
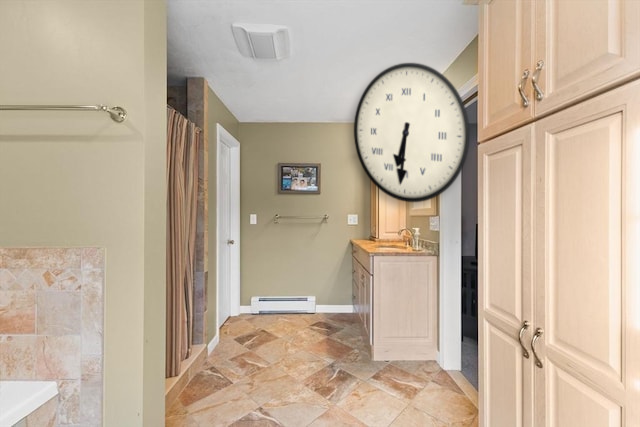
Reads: **6:31**
